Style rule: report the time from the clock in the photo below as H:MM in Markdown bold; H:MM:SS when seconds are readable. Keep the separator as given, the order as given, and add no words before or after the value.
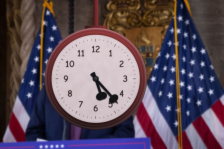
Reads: **5:23**
